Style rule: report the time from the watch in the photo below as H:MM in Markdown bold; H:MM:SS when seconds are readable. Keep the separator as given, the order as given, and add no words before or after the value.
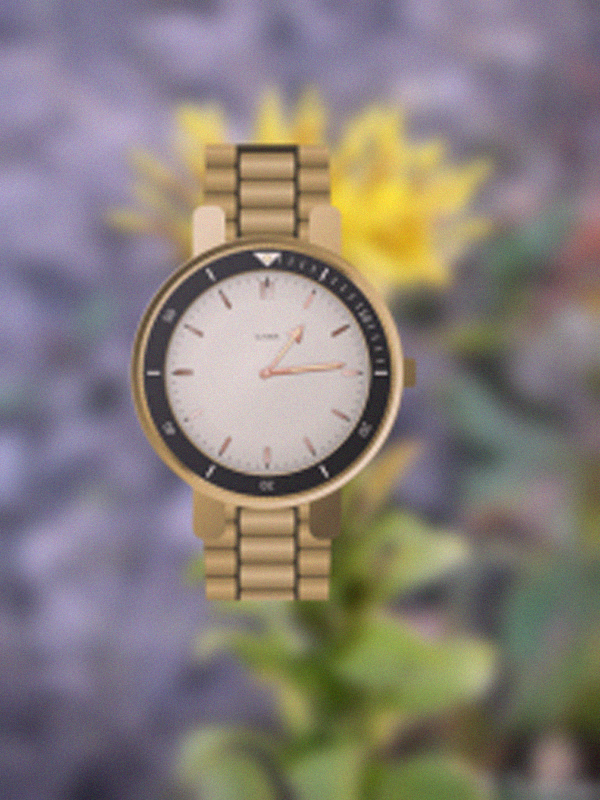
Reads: **1:14**
